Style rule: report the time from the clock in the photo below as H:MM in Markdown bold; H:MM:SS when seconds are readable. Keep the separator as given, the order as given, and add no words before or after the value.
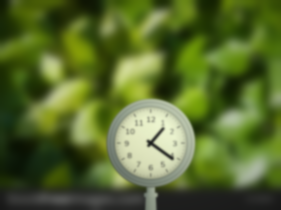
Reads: **1:21**
